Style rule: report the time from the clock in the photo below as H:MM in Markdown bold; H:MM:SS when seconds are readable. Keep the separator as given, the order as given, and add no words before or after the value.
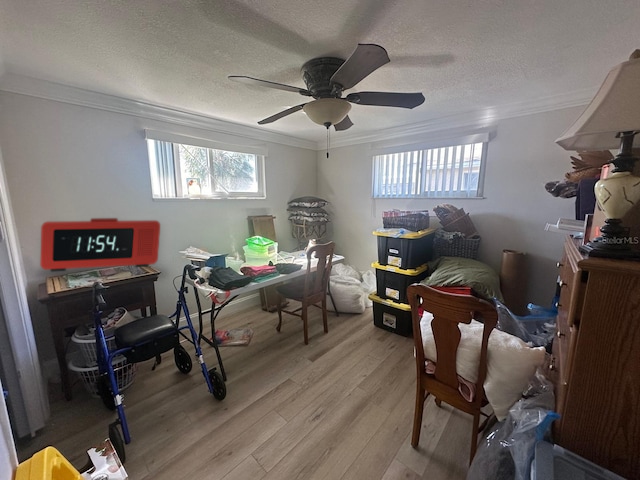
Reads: **11:54**
